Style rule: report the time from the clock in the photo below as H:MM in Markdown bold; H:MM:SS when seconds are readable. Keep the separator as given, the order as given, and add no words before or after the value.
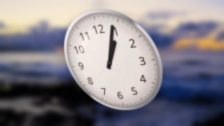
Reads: **1:04**
